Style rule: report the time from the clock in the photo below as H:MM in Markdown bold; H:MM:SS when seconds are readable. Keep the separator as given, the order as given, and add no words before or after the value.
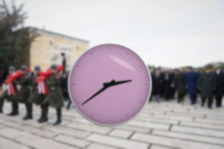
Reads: **2:39**
